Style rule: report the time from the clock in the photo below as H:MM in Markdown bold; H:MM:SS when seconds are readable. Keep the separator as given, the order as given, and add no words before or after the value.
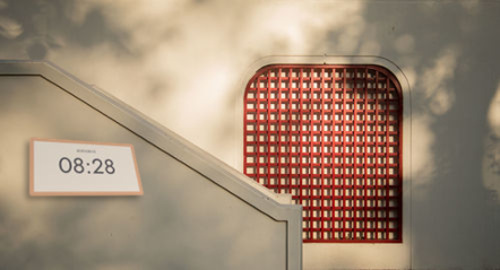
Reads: **8:28**
